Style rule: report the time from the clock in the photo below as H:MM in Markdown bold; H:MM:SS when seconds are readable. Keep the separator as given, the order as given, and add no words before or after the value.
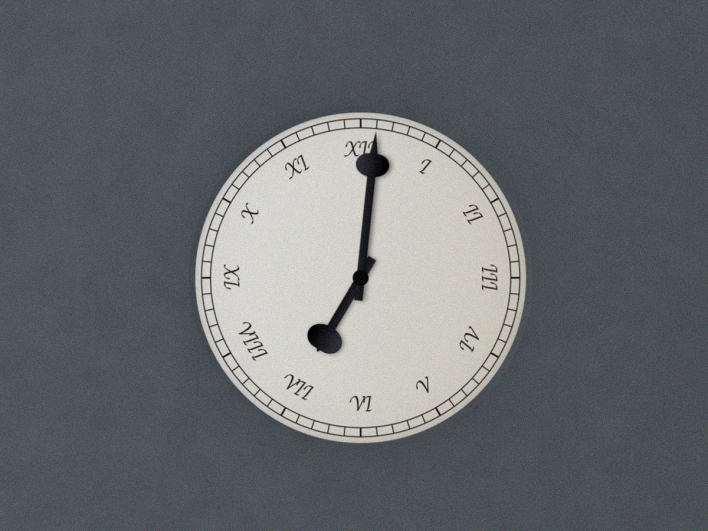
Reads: **7:01**
